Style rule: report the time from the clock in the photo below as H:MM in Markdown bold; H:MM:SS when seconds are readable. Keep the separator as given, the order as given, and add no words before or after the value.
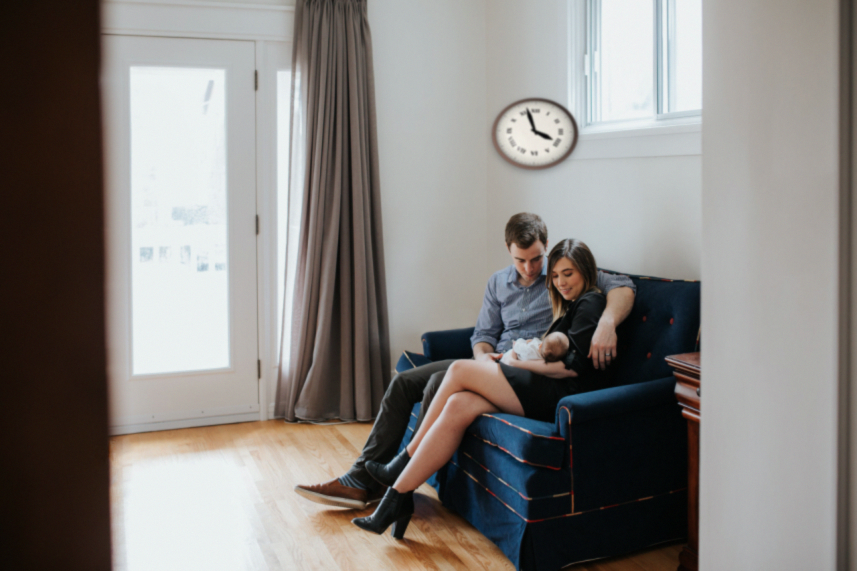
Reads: **3:57**
